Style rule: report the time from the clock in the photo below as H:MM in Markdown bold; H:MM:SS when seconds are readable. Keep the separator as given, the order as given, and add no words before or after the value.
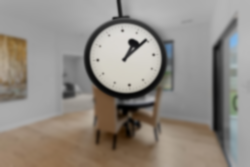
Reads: **1:09**
